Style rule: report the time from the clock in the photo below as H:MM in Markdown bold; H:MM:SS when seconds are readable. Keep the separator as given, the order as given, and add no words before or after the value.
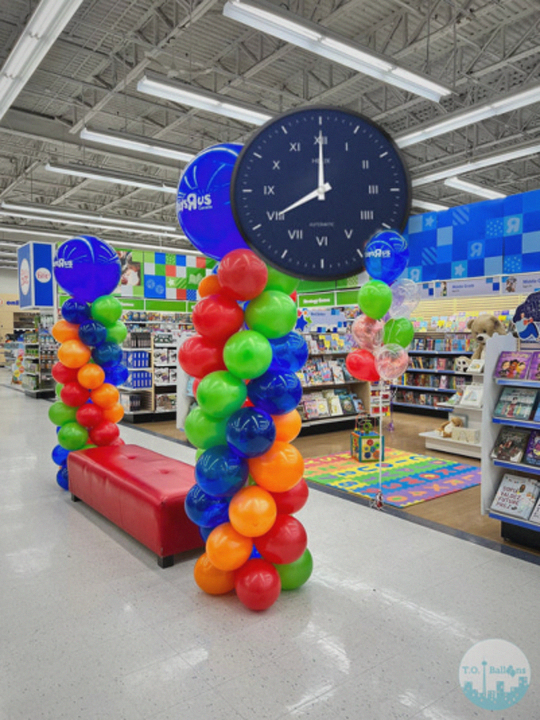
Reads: **8:00**
